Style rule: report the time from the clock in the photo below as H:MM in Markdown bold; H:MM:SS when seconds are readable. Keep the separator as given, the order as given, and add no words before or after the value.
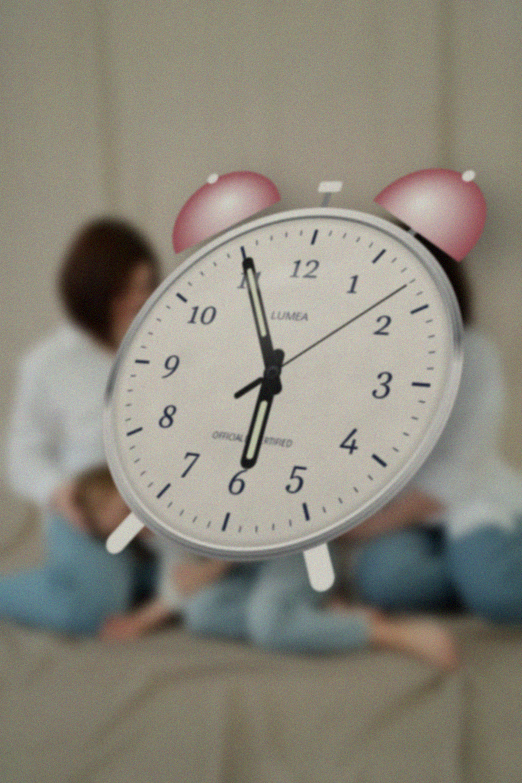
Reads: **5:55:08**
